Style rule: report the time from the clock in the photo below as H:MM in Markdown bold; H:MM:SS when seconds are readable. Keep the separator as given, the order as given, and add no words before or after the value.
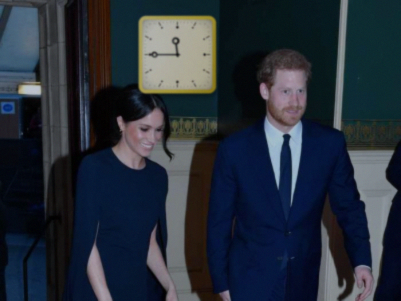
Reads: **11:45**
